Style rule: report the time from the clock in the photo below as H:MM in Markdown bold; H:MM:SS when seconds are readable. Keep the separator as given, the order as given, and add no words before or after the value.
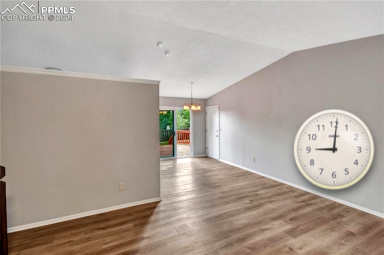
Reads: **9:01**
